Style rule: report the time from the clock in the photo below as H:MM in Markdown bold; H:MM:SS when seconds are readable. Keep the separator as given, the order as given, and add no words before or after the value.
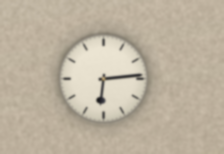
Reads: **6:14**
